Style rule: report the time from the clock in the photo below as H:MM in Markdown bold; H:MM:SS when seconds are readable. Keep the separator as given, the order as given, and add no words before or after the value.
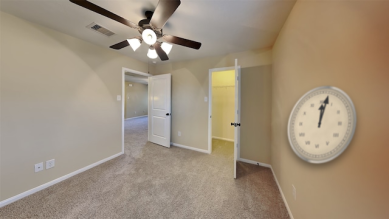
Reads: **12:02**
